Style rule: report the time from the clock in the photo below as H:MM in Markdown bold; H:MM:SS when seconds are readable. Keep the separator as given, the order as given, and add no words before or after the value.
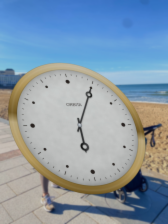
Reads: **6:05**
